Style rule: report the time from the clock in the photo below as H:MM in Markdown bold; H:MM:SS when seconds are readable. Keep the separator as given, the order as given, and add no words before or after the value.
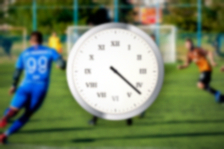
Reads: **4:22**
